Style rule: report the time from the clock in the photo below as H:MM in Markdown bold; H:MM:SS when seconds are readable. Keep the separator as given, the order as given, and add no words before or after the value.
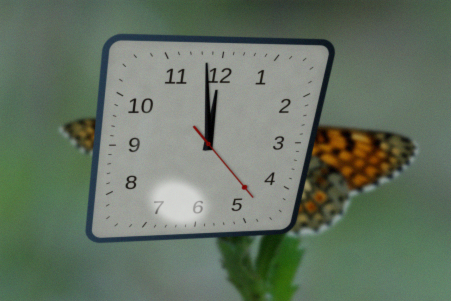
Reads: **11:58:23**
